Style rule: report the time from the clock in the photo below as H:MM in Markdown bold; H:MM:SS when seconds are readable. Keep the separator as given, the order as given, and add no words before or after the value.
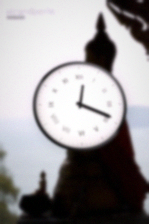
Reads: **12:19**
